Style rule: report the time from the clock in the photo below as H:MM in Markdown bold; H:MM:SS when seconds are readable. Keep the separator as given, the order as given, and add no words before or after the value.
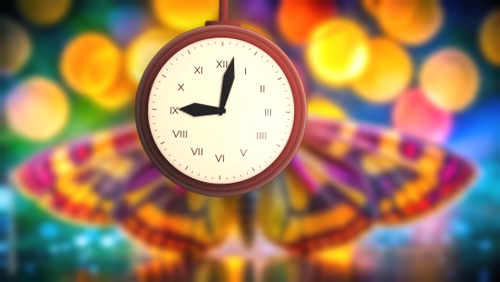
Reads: **9:02**
